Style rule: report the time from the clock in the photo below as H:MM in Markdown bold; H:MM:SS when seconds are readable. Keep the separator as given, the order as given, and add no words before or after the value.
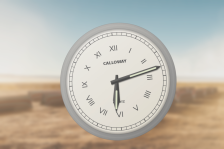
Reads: **6:13**
